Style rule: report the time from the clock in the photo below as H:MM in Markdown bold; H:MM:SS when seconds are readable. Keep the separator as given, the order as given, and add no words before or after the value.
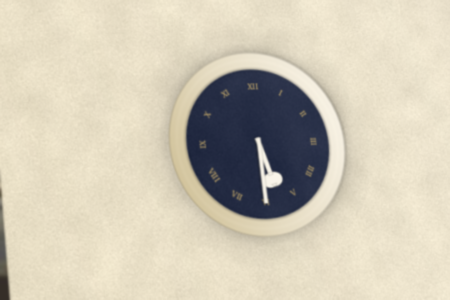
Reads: **5:30**
